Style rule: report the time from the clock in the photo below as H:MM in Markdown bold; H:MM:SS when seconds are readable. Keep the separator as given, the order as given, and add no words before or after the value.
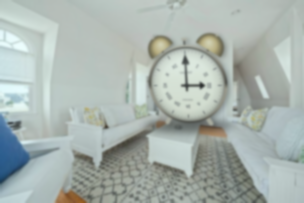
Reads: **3:00**
